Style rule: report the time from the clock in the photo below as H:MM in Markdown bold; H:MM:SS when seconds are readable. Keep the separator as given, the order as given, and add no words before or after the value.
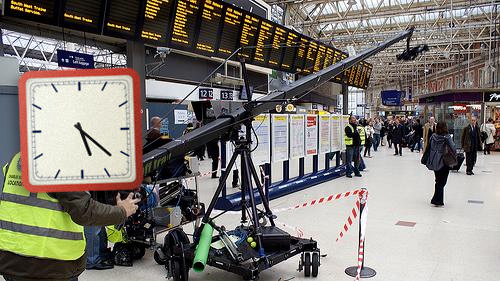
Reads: **5:22**
